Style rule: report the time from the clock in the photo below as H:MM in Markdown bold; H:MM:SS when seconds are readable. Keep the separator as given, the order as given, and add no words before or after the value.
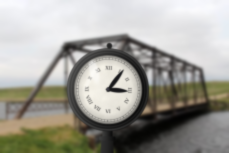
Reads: **3:06**
